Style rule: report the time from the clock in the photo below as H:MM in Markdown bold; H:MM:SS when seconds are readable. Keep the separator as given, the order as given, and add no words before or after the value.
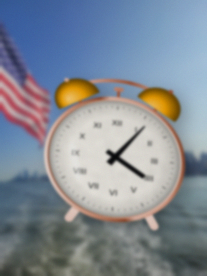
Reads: **4:06**
